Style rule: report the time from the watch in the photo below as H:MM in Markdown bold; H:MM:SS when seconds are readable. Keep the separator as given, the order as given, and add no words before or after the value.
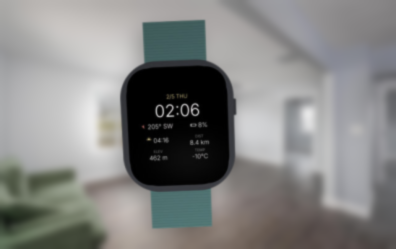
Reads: **2:06**
